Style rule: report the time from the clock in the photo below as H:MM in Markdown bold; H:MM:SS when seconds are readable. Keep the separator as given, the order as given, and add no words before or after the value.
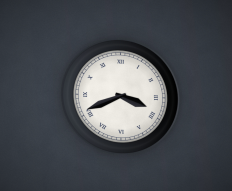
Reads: **3:41**
